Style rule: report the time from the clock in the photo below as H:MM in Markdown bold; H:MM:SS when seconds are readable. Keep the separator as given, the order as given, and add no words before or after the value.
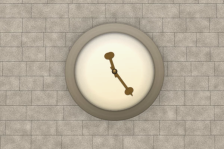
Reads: **11:24**
